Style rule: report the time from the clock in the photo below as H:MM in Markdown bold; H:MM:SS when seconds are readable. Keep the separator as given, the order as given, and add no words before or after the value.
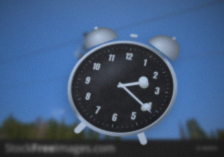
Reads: **2:21**
